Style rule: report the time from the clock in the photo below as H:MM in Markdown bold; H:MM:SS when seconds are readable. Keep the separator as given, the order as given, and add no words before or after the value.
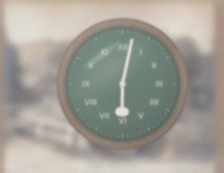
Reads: **6:02**
